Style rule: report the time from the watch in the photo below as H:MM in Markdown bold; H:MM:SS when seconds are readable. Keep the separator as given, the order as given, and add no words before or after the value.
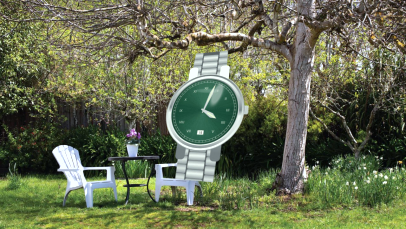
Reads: **4:03**
